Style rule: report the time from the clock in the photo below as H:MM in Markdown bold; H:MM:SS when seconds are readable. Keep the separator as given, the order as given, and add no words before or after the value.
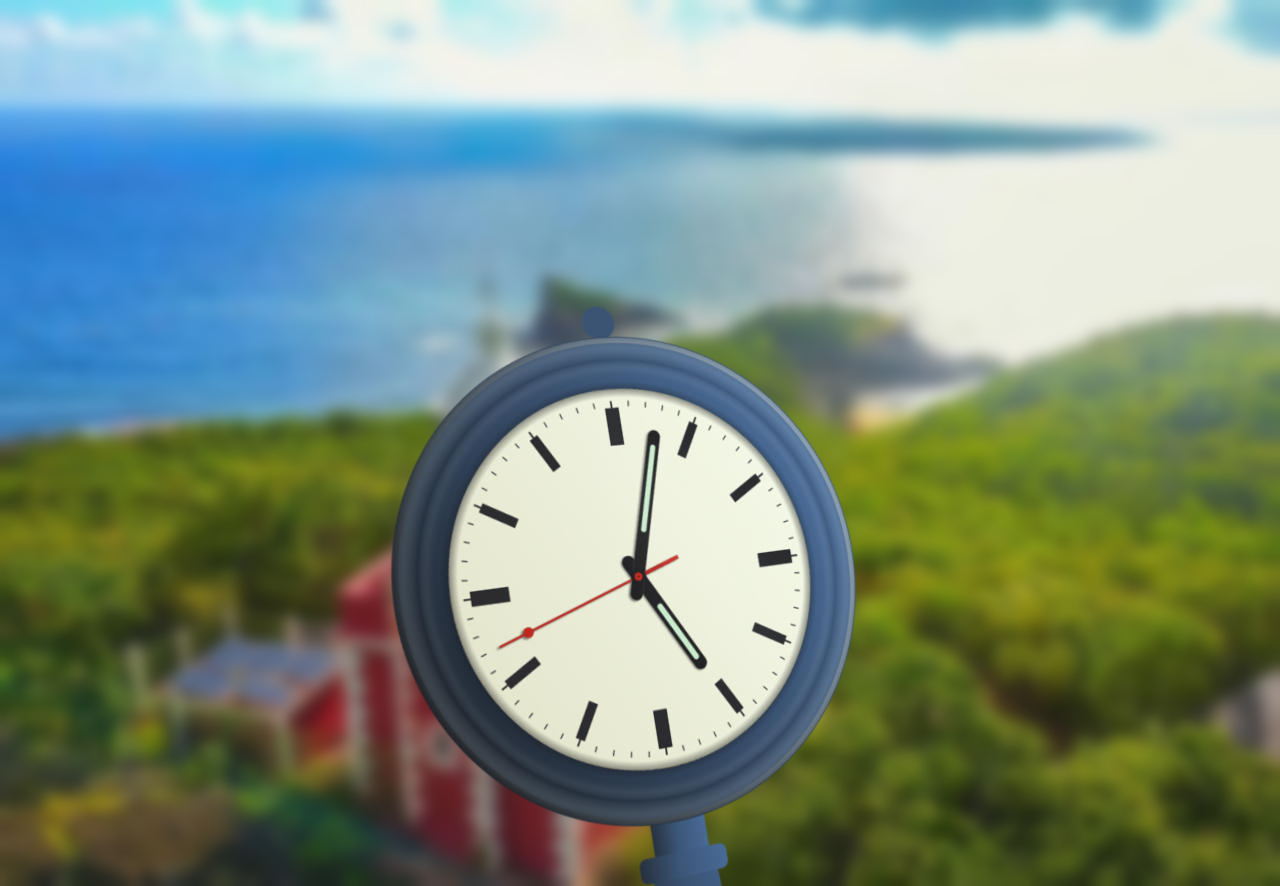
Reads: **5:02:42**
